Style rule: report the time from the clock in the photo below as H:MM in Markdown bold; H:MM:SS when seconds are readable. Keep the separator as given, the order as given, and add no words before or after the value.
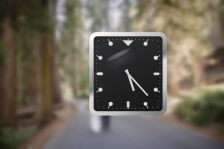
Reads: **5:23**
